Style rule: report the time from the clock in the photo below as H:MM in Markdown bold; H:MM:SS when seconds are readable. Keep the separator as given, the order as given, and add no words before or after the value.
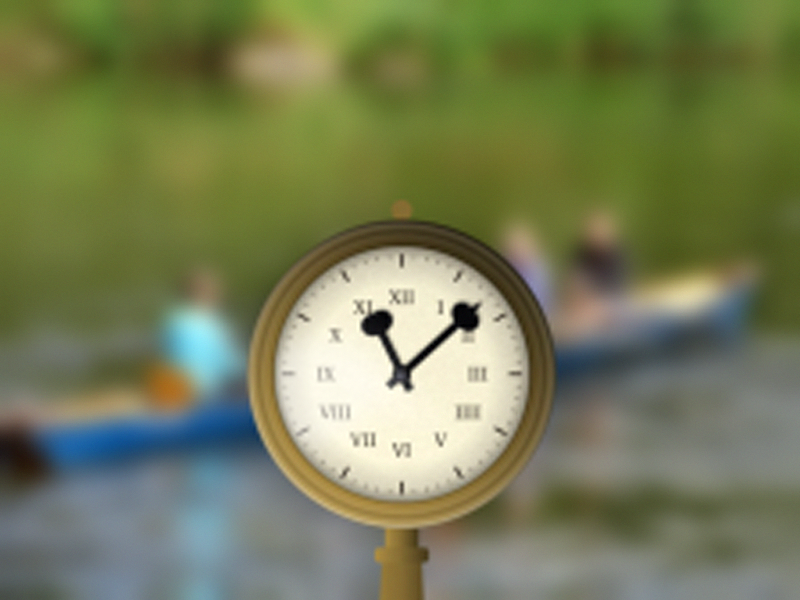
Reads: **11:08**
